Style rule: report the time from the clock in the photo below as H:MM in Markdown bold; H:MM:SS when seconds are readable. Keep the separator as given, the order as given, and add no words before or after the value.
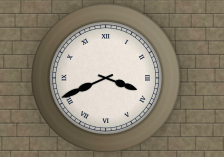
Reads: **3:41**
